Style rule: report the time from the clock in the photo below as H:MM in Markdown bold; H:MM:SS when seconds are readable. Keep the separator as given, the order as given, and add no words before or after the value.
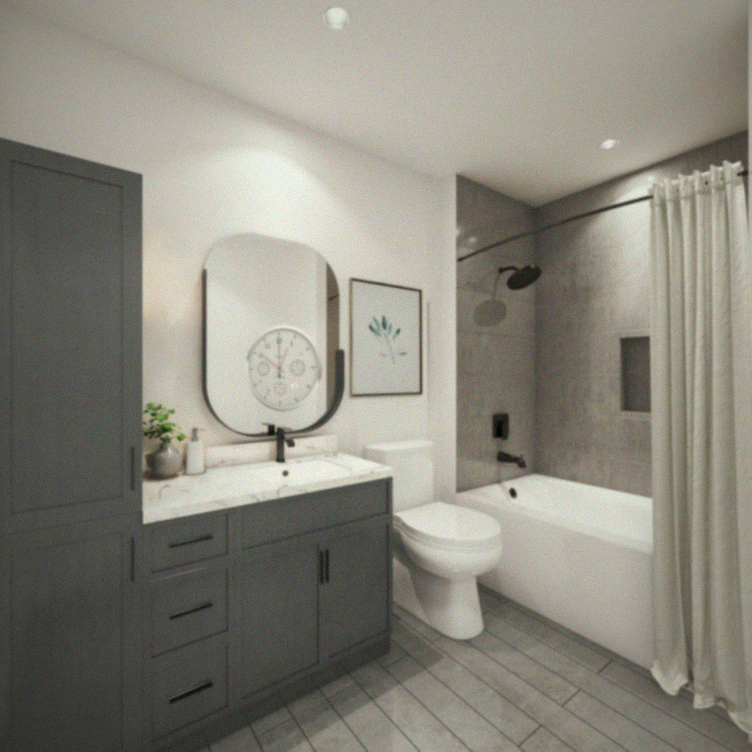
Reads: **12:51**
